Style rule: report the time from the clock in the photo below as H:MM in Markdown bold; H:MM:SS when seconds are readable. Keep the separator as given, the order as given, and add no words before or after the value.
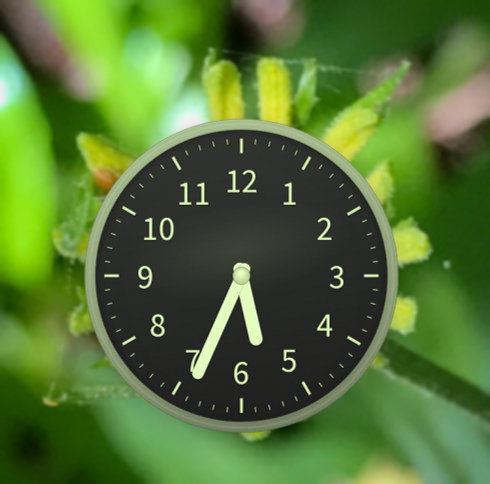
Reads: **5:34**
